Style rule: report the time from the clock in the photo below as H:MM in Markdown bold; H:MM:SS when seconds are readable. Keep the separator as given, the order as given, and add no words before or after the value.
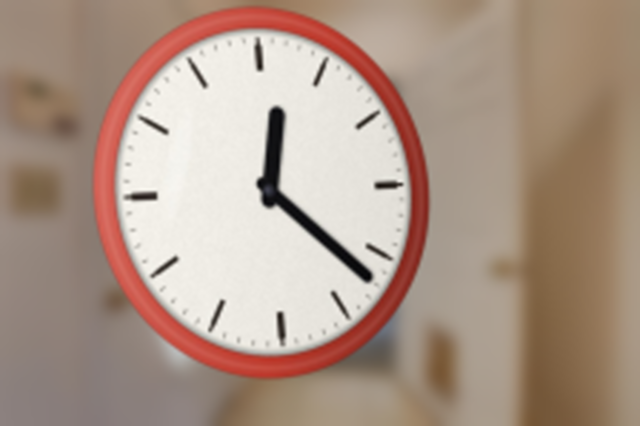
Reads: **12:22**
